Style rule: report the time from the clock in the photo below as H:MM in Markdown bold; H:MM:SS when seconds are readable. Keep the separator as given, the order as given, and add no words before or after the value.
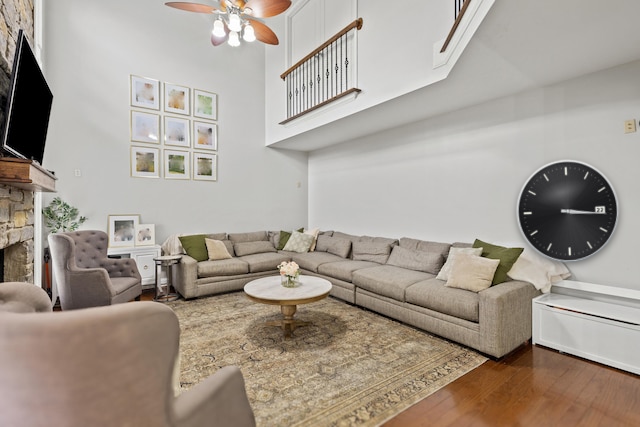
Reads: **3:16**
